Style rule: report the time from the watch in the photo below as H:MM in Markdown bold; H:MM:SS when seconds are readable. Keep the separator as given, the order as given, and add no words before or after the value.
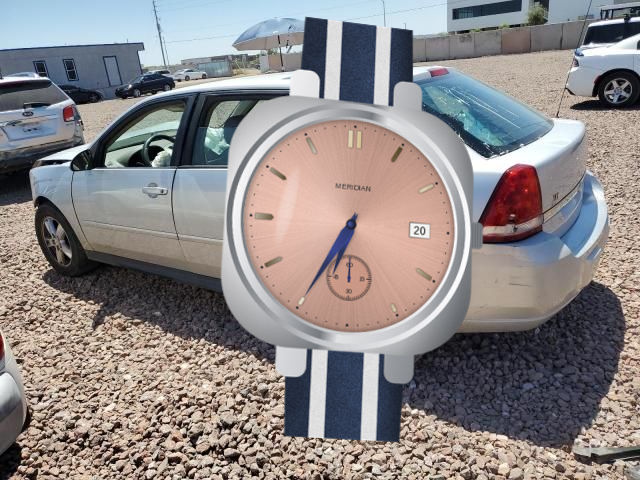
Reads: **6:35**
